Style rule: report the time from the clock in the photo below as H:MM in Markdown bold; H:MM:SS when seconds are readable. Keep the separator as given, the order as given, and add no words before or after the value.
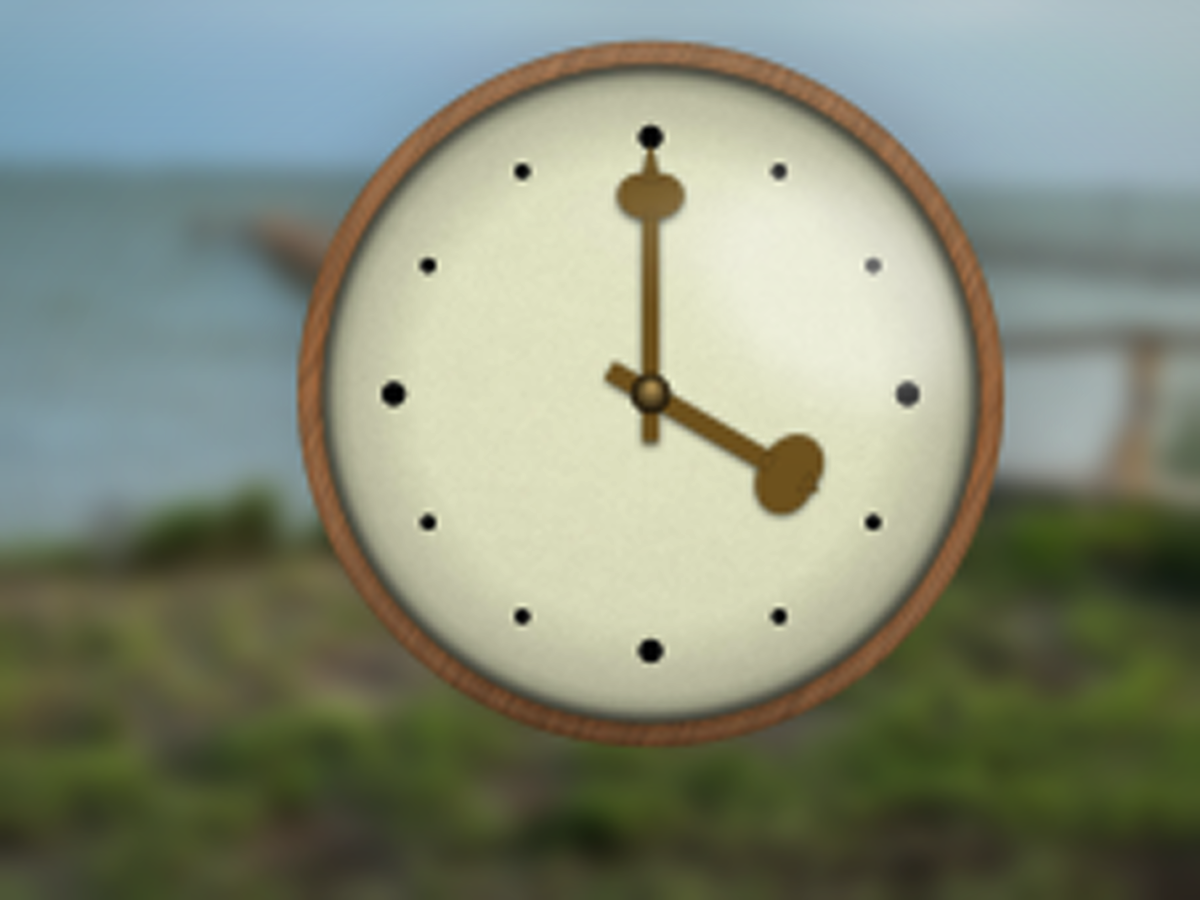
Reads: **4:00**
